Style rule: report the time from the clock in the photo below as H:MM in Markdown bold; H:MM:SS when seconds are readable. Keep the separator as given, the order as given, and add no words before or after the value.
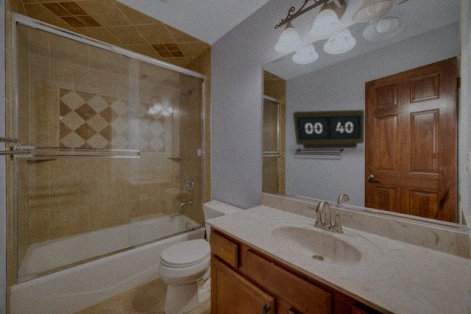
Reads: **0:40**
